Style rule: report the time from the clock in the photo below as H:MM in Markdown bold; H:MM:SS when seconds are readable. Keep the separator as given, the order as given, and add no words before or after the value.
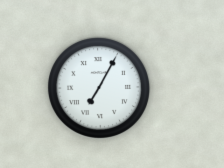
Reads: **7:05**
